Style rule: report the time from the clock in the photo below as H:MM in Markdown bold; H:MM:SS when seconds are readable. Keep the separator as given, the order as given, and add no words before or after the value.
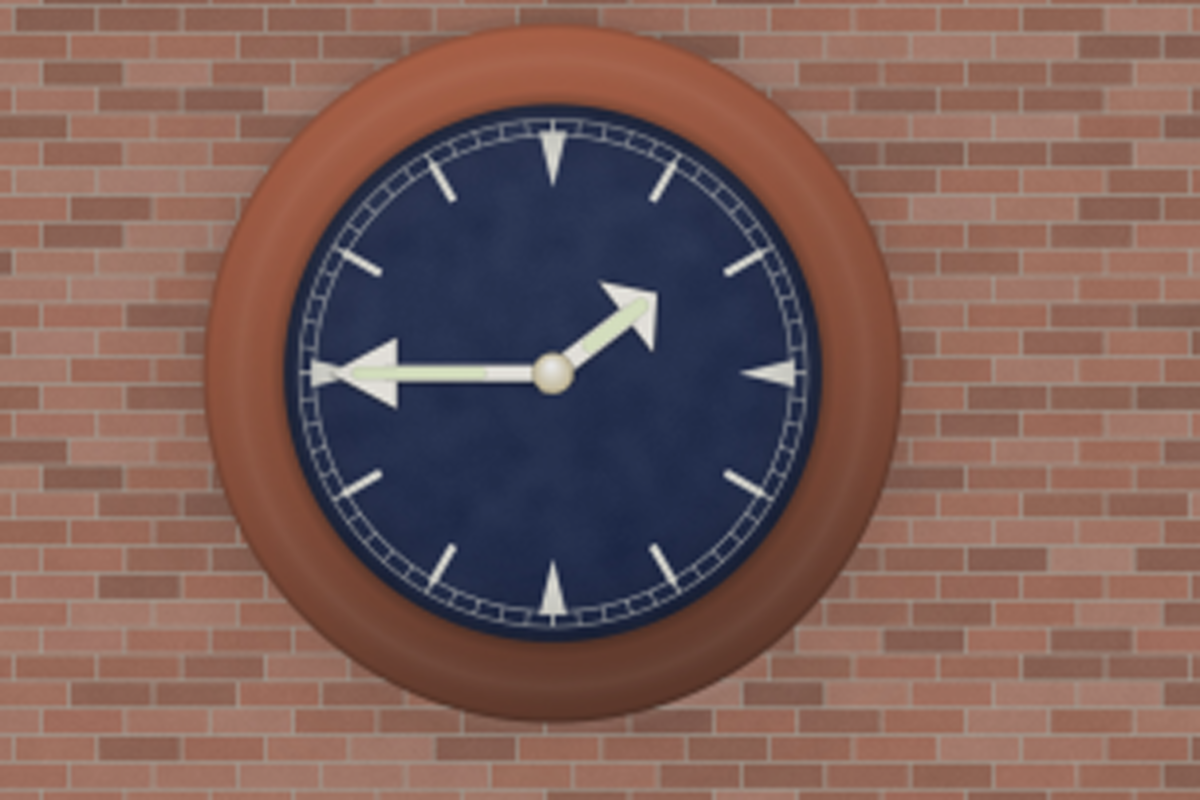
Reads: **1:45**
